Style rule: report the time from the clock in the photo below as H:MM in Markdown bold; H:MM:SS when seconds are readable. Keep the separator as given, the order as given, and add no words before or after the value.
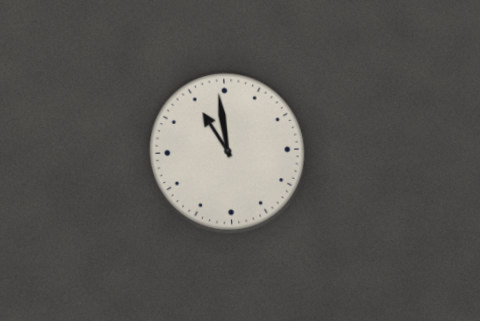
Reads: **10:59**
